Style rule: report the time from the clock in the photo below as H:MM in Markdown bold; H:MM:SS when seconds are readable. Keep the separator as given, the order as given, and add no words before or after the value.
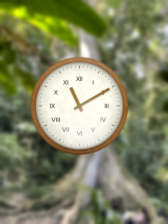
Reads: **11:10**
